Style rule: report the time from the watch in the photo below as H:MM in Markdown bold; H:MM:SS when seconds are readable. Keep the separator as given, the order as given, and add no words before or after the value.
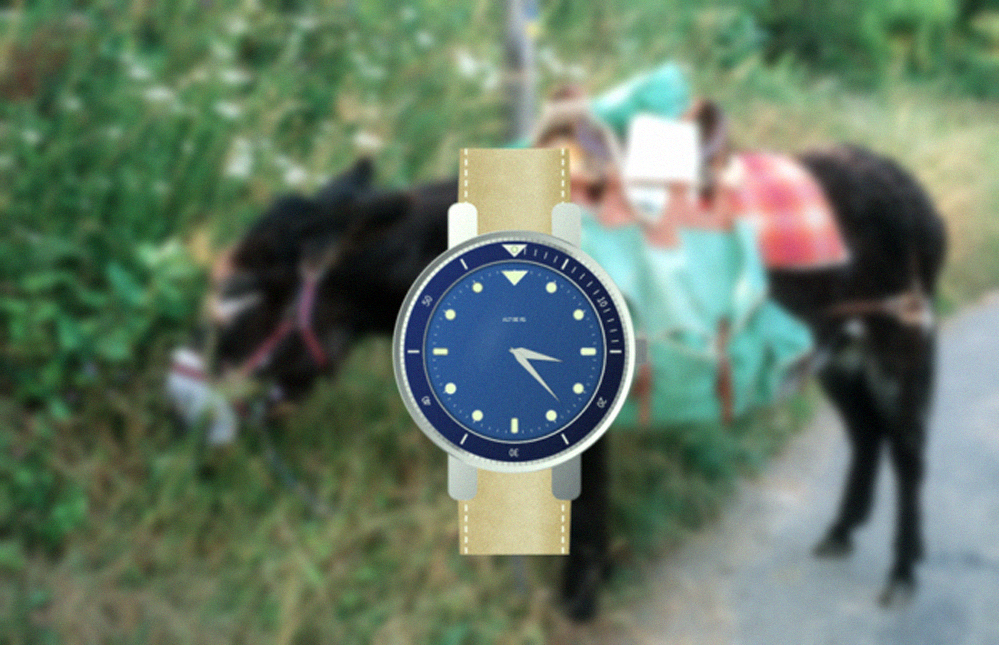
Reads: **3:23**
